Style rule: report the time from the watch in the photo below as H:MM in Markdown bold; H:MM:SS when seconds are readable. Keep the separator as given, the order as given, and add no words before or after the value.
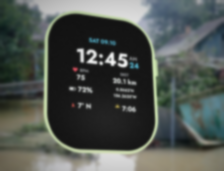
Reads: **12:45**
